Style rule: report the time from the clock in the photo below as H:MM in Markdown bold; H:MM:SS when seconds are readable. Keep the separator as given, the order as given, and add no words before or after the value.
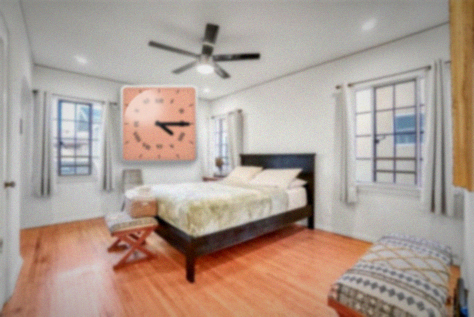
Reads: **4:15**
